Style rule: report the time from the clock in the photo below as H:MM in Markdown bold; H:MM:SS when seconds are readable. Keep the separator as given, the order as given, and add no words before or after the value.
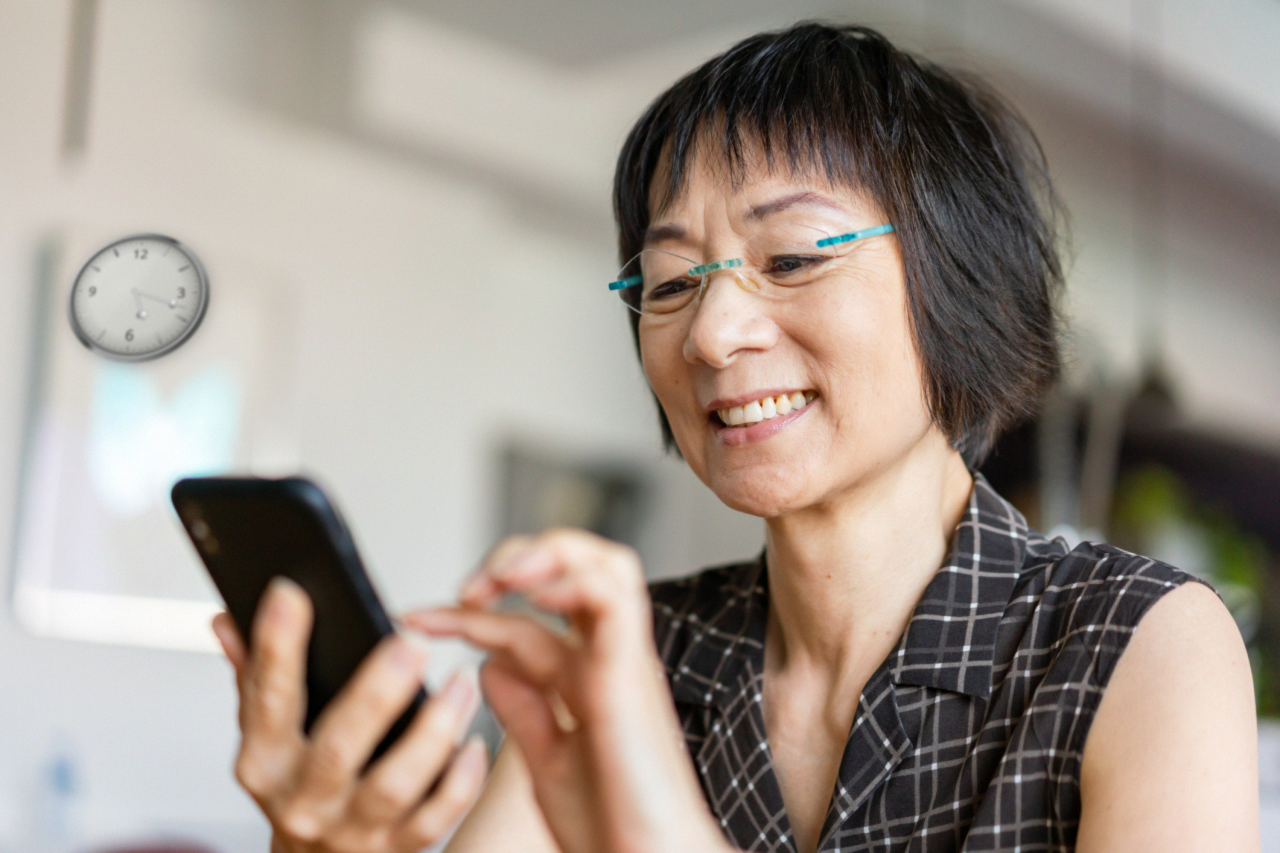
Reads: **5:18**
